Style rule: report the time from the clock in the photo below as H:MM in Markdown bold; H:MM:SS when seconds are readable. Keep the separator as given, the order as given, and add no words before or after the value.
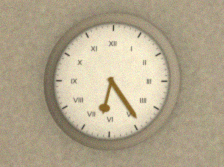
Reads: **6:24**
